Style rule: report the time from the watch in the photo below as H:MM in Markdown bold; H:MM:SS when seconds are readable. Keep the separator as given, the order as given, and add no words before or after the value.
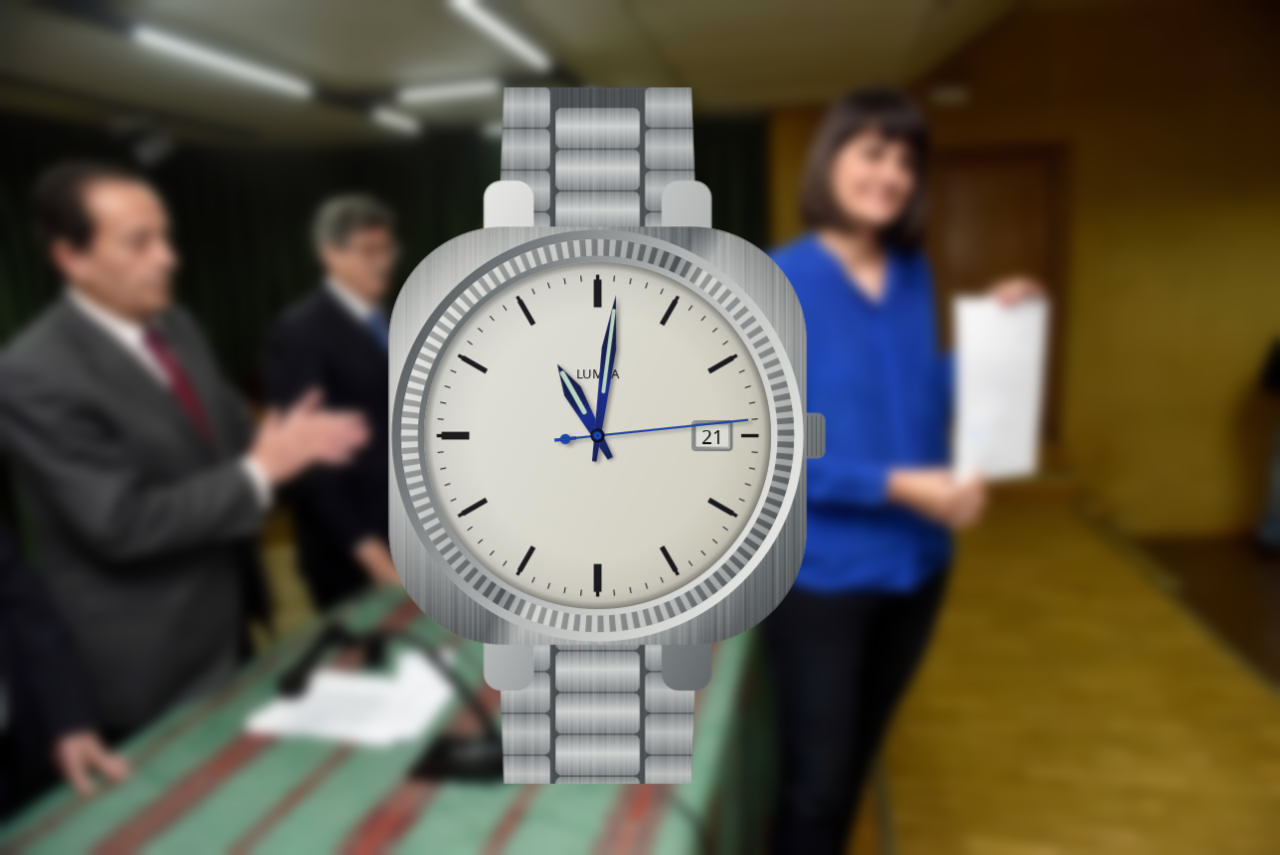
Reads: **11:01:14**
